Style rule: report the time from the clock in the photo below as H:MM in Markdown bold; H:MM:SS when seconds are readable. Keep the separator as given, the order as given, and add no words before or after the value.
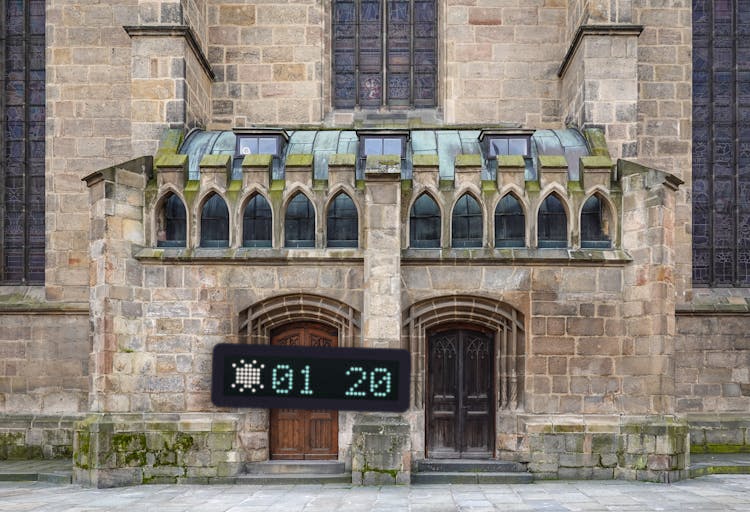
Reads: **1:20**
